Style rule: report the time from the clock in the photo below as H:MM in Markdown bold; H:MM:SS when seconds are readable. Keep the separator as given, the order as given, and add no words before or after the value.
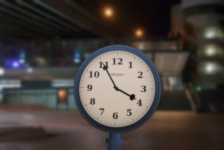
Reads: **3:55**
